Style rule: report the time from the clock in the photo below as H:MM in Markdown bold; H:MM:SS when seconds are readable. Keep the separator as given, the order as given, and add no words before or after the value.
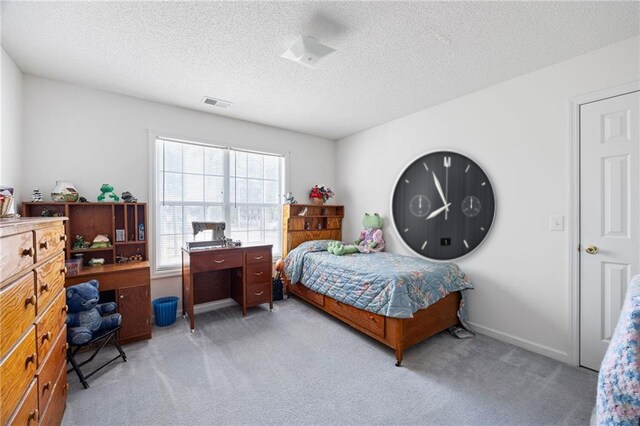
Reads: **7:56**
